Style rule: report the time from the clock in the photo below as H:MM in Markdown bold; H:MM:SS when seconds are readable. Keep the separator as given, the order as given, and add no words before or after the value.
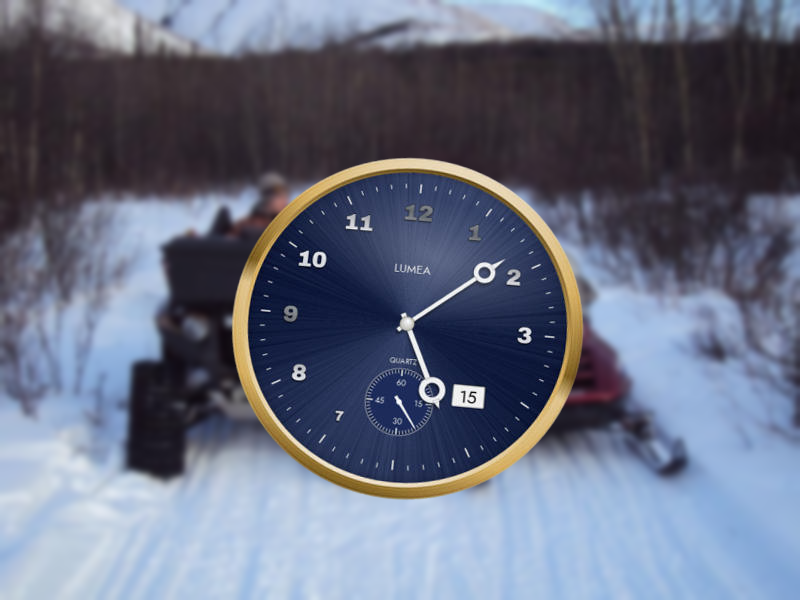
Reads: **5:08:24**
